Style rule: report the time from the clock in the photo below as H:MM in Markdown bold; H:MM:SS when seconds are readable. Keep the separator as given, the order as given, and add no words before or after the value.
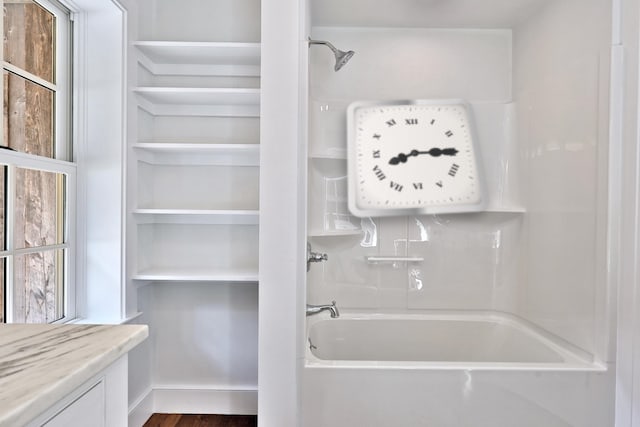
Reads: **8:15**
